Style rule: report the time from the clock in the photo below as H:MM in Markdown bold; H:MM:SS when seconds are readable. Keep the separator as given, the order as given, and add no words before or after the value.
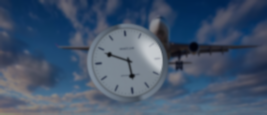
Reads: **5:49**
